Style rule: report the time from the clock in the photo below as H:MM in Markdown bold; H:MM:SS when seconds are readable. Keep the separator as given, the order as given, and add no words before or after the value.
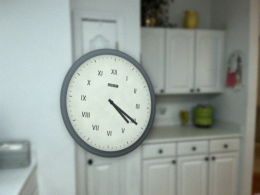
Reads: **4:20**
